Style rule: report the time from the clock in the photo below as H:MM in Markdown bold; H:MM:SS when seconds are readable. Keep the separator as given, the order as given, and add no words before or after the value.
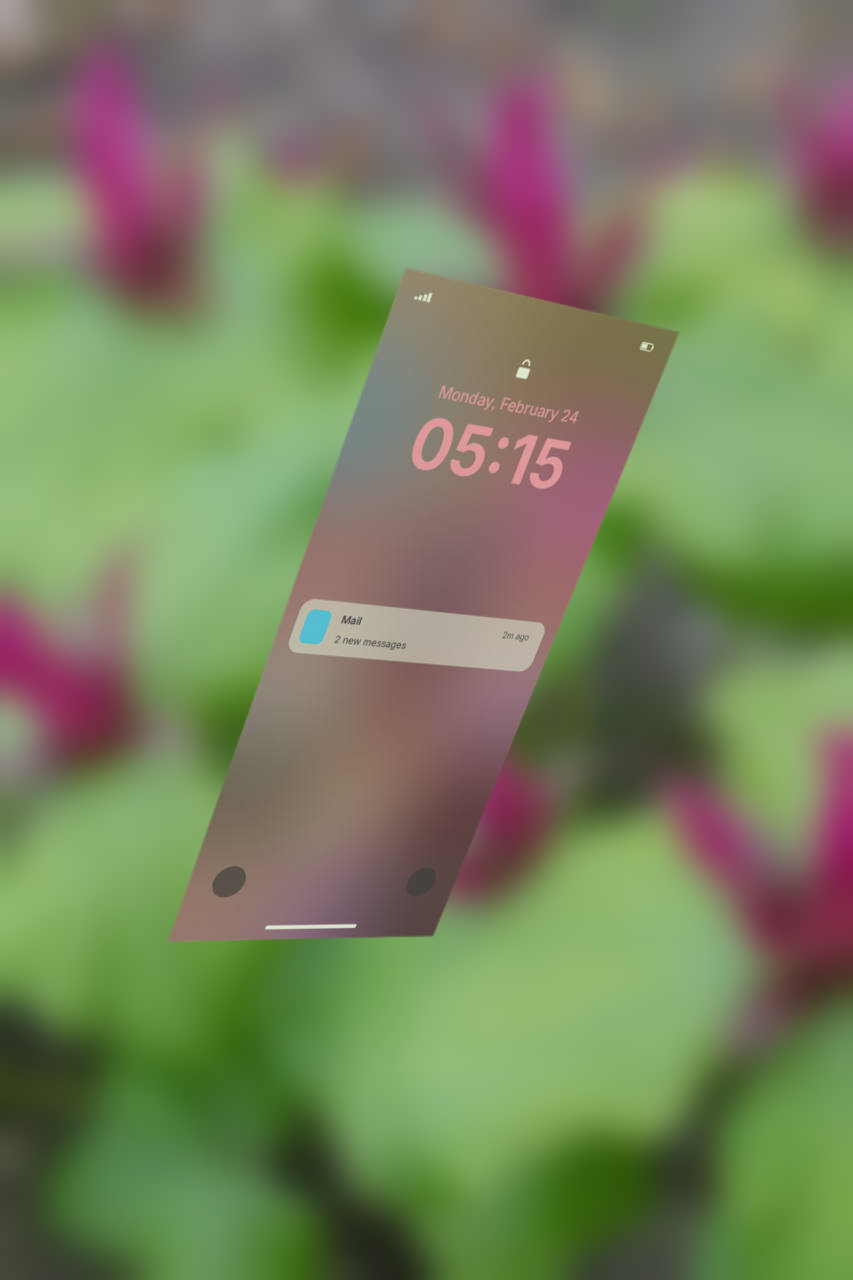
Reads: **5:15**
